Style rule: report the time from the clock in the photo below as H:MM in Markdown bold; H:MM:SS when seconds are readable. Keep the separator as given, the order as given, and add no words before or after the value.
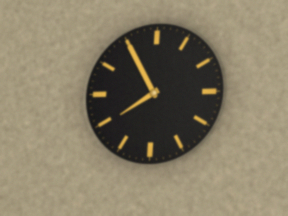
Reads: **7:55**
